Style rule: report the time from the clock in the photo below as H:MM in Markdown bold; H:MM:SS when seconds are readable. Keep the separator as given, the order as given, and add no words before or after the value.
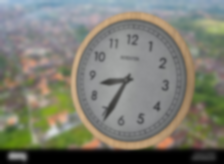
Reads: **8:34**
